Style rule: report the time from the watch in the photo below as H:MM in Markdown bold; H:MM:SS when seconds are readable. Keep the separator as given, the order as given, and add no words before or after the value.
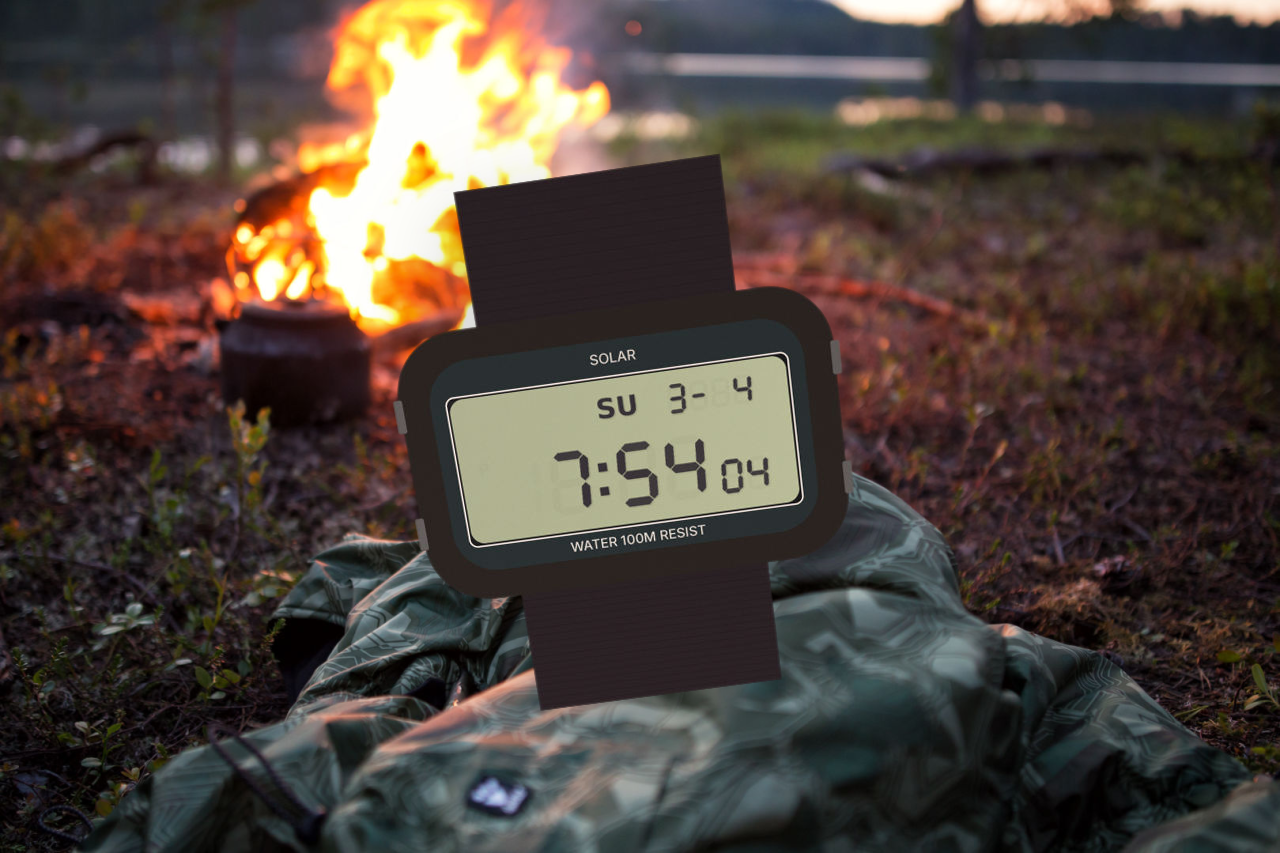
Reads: **7:54:04**
